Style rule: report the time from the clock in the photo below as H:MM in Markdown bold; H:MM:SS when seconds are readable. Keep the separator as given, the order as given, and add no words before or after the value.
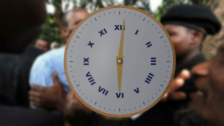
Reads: **6:01**
